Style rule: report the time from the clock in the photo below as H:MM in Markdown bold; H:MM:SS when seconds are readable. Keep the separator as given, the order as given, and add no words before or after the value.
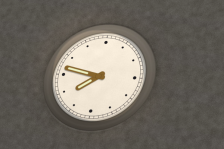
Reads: **7:47**
